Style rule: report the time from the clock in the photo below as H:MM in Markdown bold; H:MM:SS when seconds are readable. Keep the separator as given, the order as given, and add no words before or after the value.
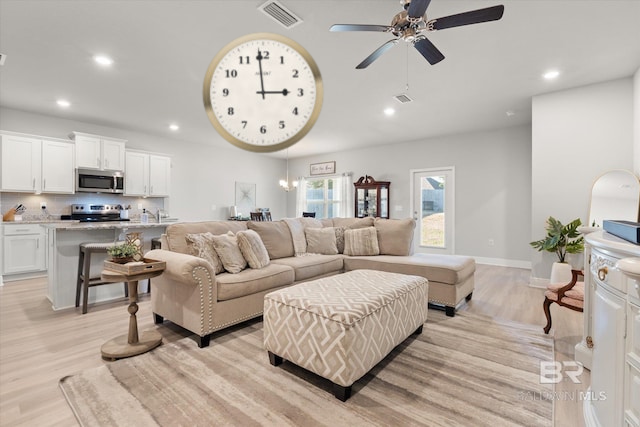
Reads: **2:59**
